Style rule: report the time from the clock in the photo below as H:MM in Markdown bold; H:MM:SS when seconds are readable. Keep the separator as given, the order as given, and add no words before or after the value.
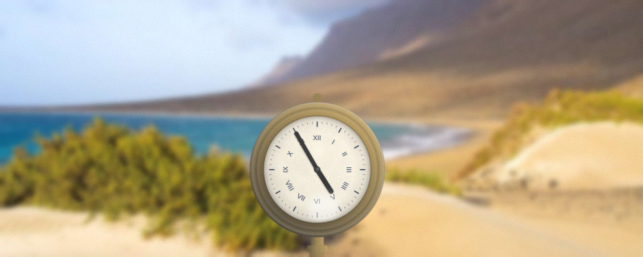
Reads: **4:55**
